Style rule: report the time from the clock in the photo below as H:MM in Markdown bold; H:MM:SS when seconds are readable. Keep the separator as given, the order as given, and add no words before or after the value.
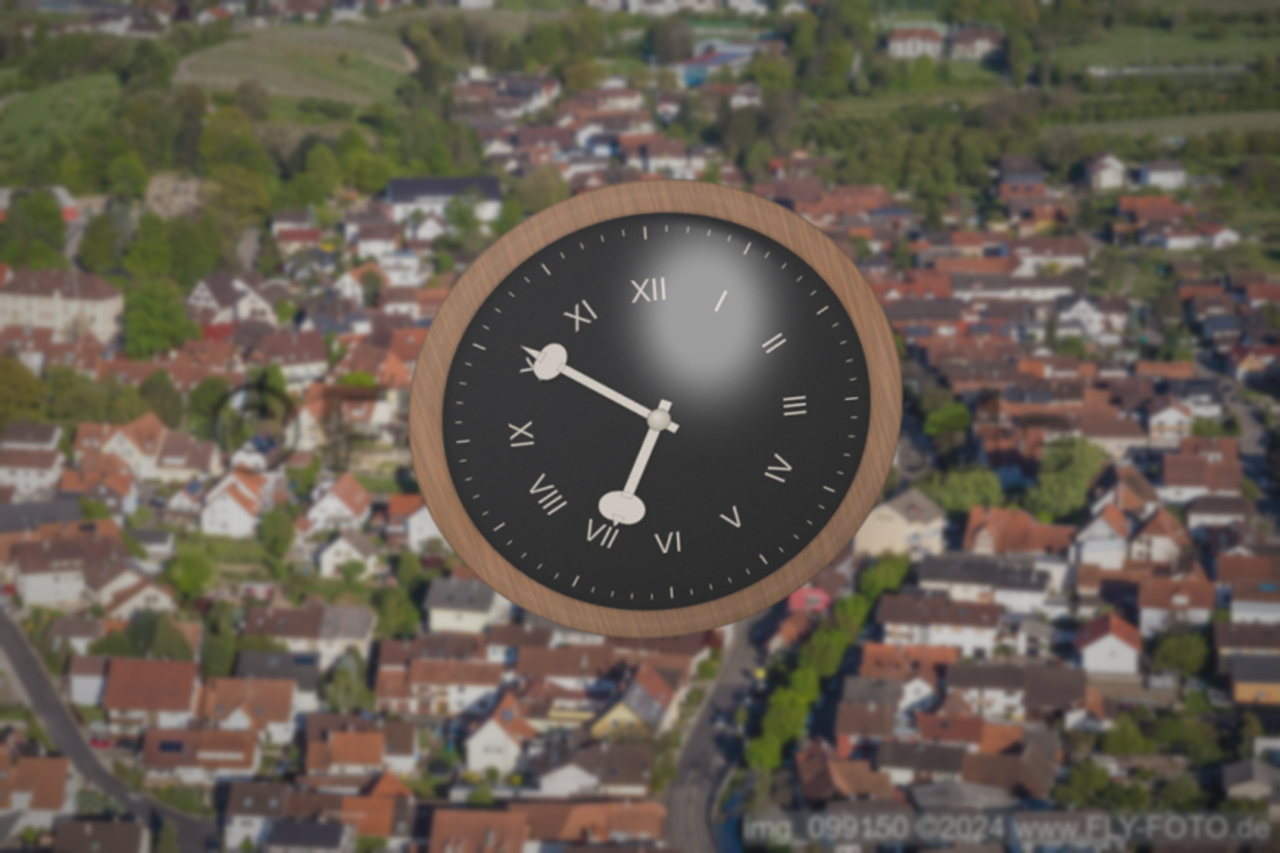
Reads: **6:51**
